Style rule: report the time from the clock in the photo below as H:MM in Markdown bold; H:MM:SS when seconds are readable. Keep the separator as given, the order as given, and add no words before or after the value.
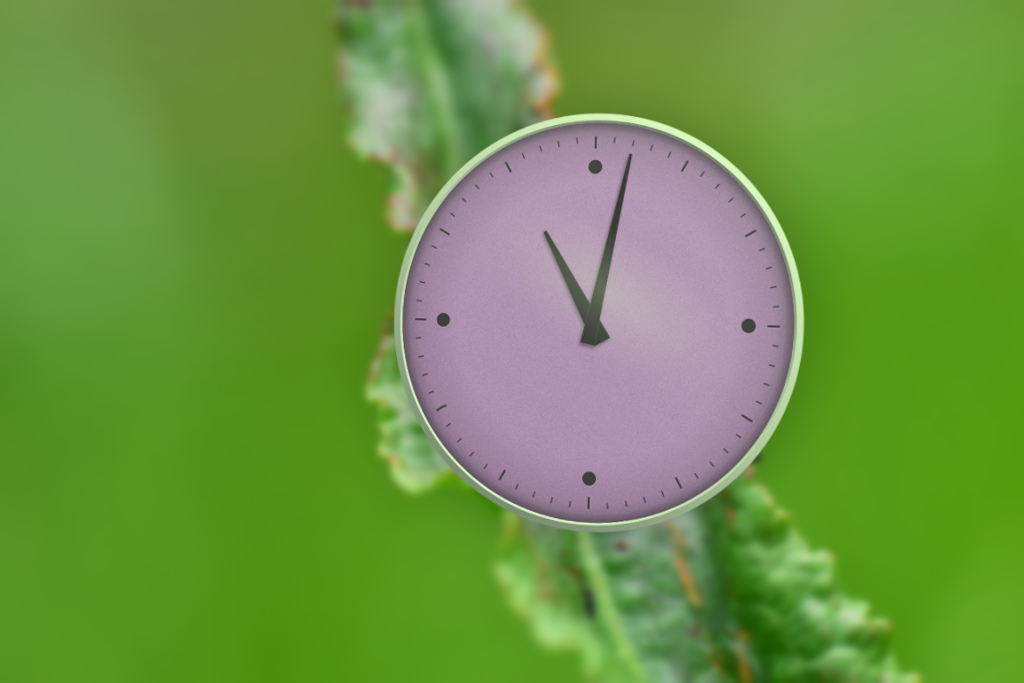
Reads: **11:02**
